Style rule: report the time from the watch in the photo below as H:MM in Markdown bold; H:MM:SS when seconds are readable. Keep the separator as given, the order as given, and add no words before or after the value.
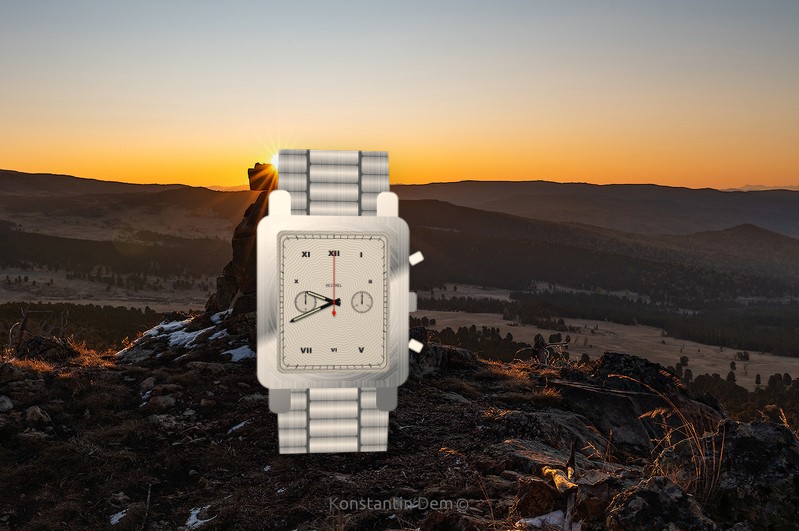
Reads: **9:41**
